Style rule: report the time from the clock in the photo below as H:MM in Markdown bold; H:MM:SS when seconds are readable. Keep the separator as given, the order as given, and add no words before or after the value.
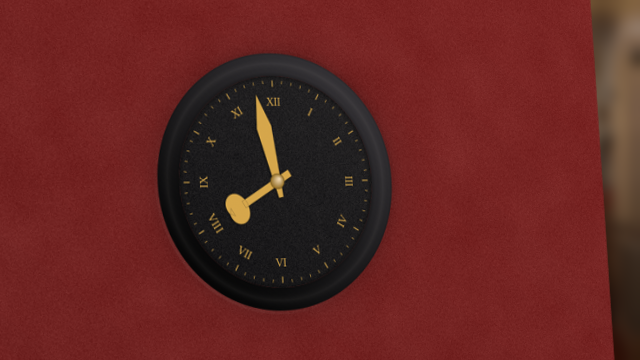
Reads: **7:58**
